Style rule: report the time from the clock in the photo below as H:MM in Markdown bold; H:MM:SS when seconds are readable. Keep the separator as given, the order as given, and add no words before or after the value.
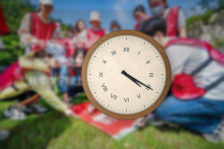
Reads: **4:20**
